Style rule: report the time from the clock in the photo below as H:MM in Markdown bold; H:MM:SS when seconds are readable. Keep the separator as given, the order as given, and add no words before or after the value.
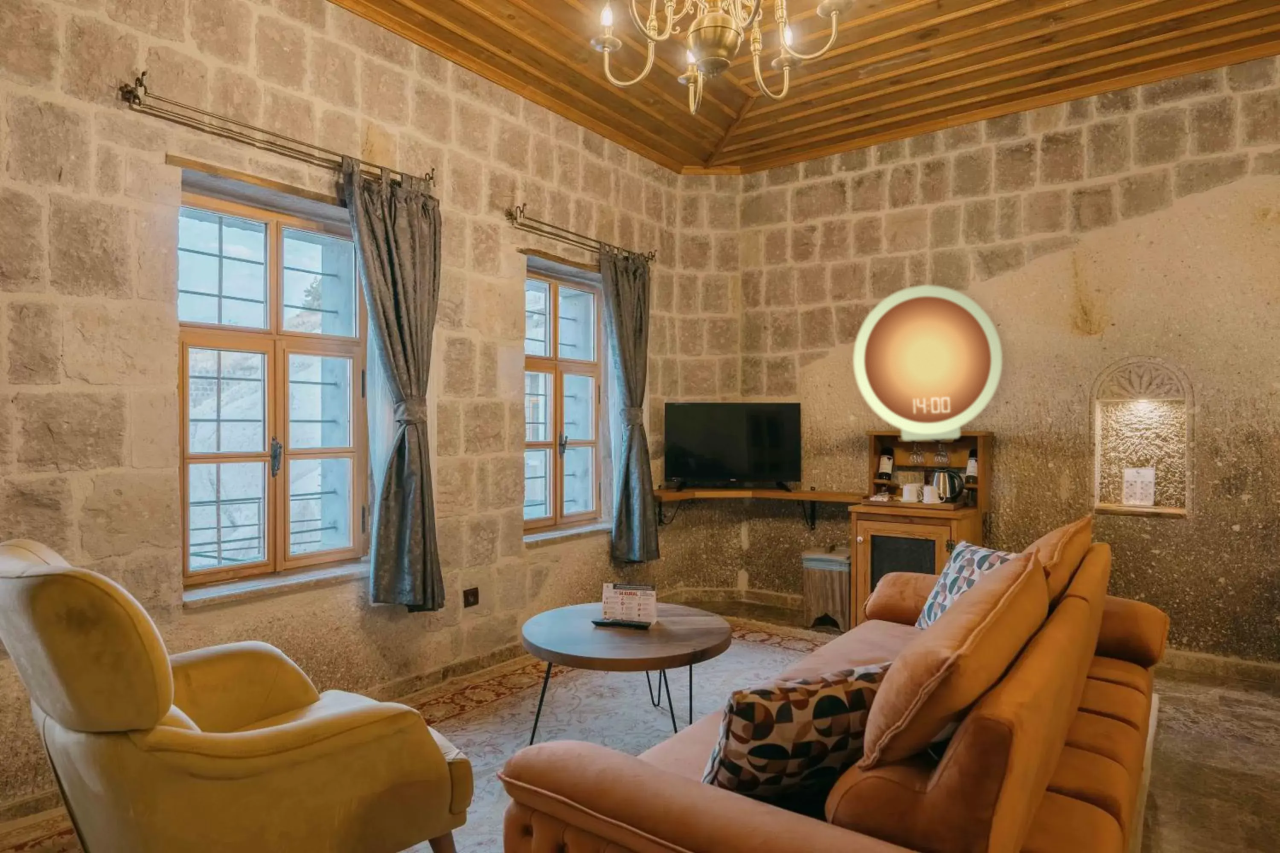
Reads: **14:00**
